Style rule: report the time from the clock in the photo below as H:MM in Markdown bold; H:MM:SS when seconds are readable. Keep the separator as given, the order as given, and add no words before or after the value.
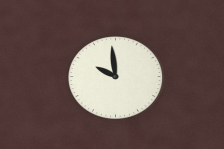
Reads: **9:59**
